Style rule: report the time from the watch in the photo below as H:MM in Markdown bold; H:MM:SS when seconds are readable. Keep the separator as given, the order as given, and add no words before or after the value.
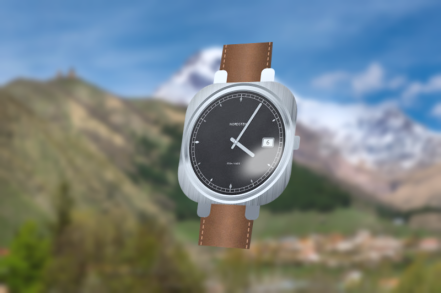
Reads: **4:05**
